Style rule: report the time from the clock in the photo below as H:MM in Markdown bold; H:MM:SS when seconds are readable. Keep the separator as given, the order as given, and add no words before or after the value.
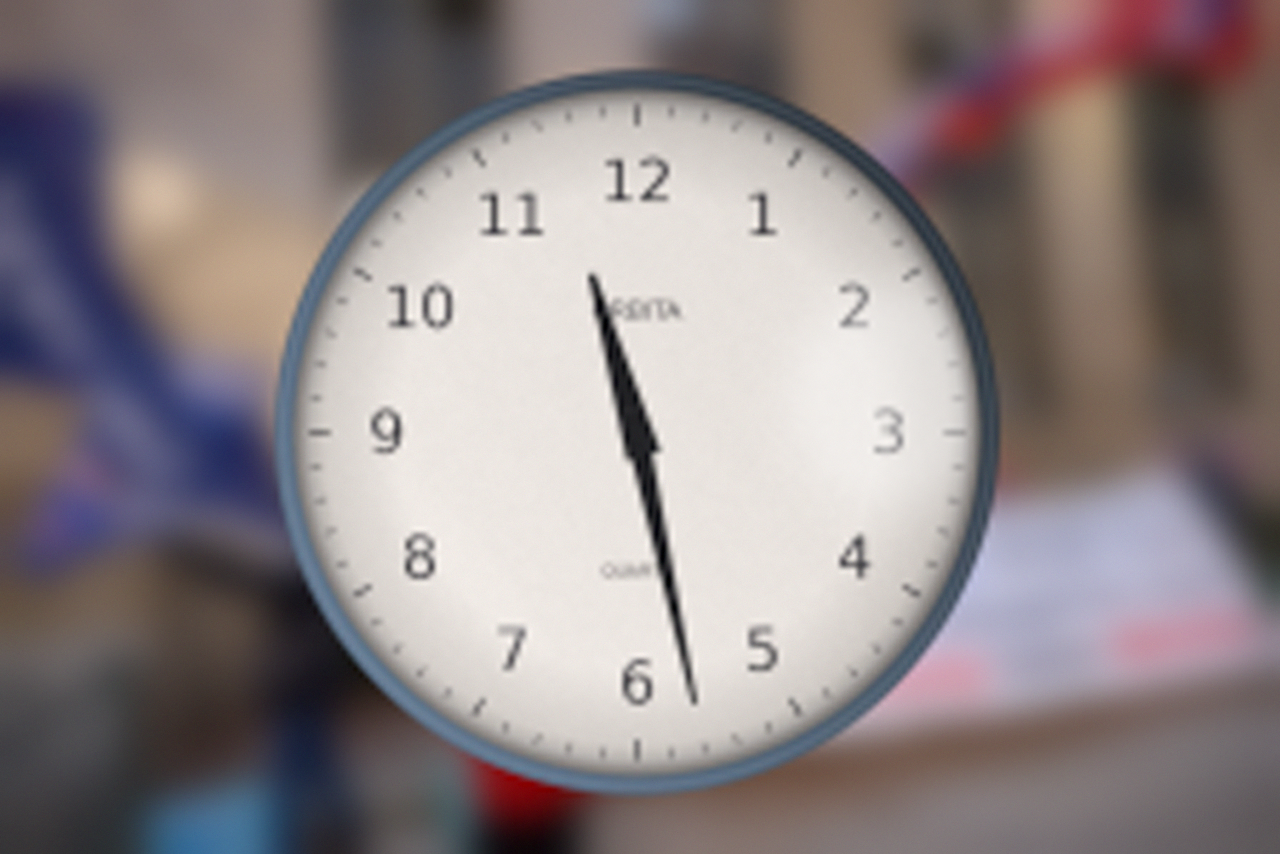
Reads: **11:28**
